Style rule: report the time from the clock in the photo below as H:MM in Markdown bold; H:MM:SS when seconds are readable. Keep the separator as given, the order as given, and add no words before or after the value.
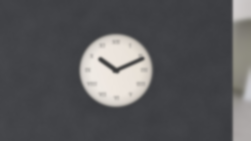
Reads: **10:11**
